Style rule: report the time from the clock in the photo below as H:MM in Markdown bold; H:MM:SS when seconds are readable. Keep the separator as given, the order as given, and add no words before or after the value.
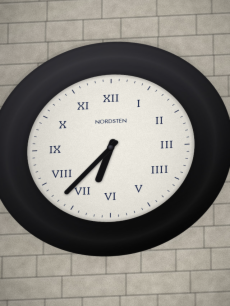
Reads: **6:37**
